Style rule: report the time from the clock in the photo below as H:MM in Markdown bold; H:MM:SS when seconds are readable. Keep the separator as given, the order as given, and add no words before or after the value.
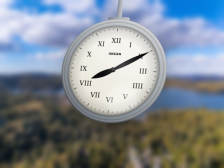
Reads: **8:10**
